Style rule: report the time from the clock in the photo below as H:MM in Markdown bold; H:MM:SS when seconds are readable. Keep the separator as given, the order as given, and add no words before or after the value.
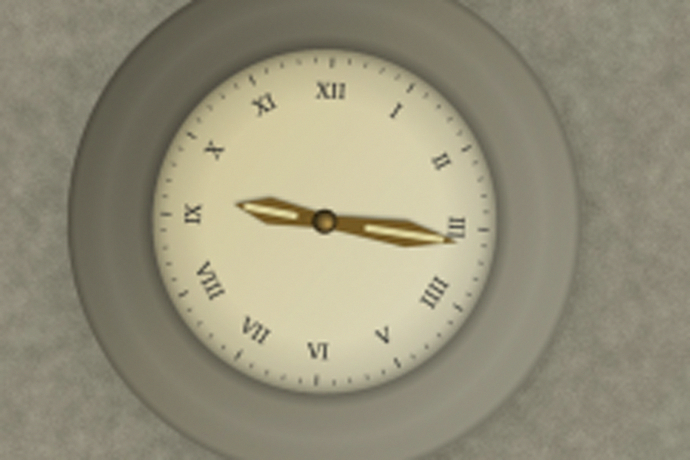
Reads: **9:16**
